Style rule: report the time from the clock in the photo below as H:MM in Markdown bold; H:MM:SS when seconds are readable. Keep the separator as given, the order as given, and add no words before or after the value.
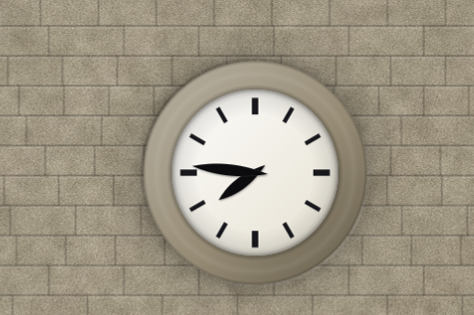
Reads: **7:46**
